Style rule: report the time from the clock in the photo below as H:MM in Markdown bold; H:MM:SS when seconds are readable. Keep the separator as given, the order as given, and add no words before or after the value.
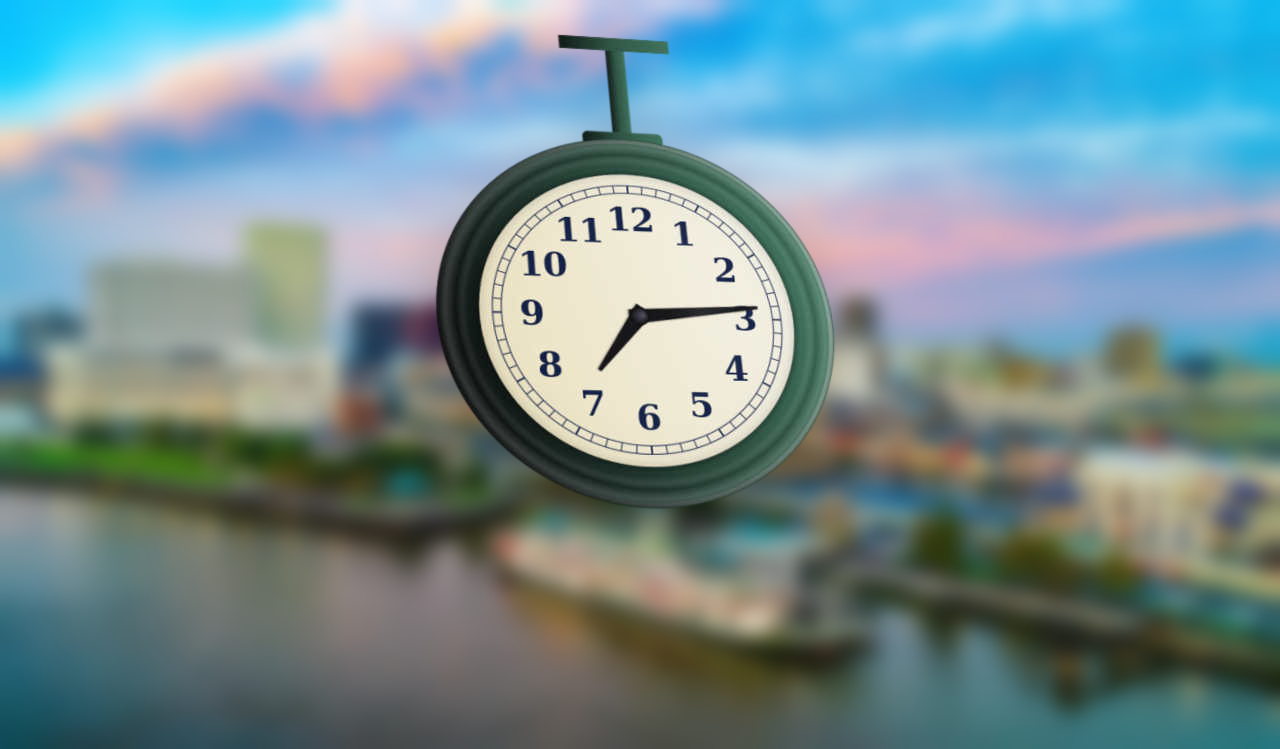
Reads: **7:14**
